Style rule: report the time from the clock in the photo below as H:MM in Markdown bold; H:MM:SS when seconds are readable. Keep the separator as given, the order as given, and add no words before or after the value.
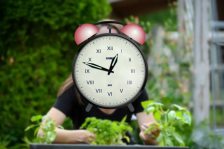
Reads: **12:48**
